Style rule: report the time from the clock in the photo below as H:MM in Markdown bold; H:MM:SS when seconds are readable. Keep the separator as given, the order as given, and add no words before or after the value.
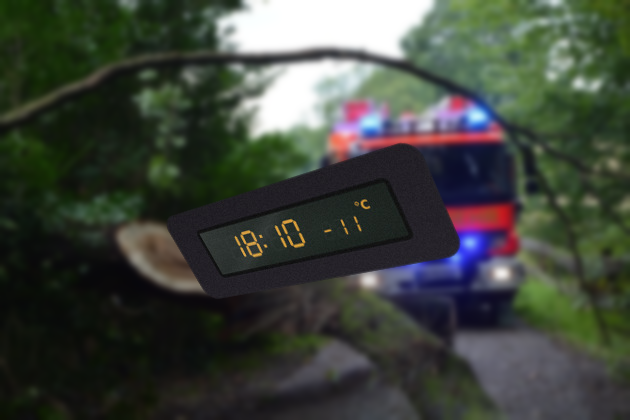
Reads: **18:10**
